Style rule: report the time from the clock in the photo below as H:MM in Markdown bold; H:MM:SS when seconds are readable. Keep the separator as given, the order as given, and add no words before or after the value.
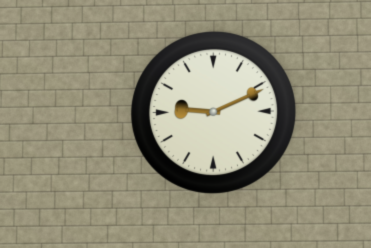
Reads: **9:11**
